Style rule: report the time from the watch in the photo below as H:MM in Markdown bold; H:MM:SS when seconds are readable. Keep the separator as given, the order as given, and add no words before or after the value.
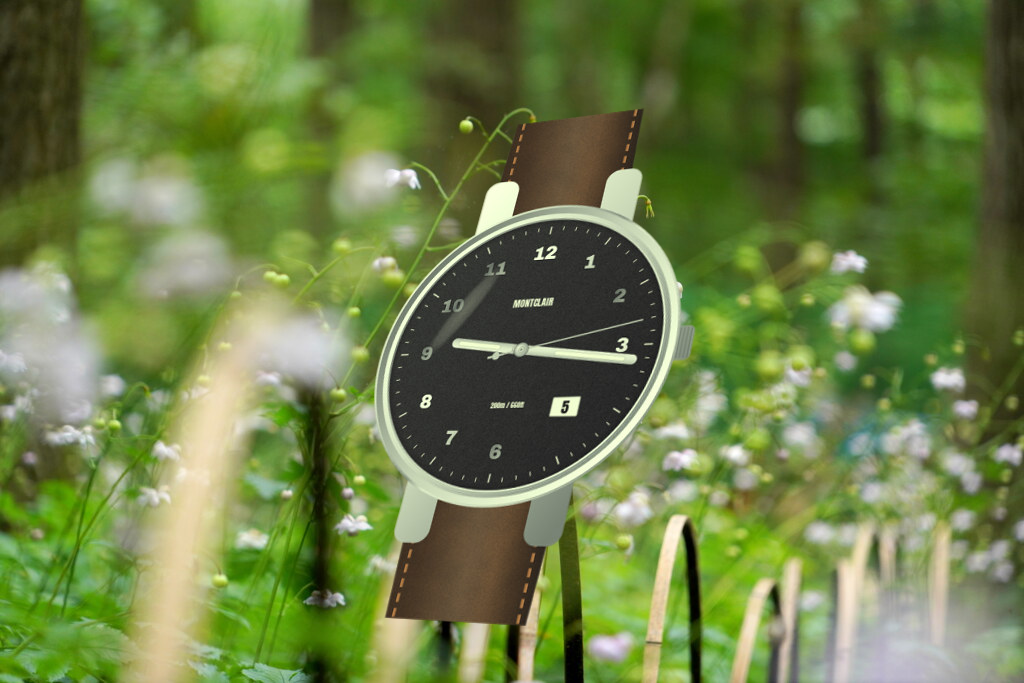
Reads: **9:16:13**
